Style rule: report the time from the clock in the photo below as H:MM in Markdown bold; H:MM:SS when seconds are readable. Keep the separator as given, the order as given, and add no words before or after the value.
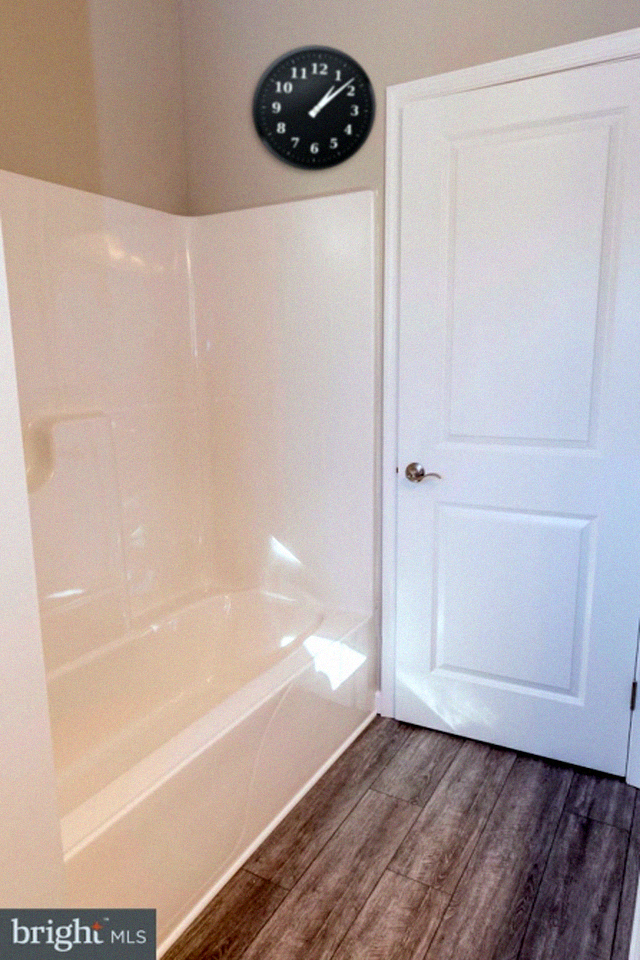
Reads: **1:08**
